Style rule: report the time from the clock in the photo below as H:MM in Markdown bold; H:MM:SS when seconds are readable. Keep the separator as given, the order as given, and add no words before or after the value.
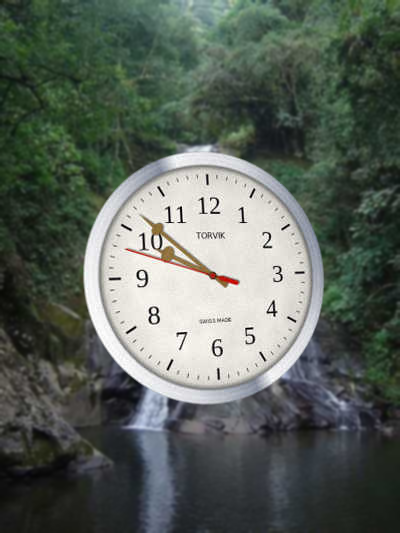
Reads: **9:51:48**
